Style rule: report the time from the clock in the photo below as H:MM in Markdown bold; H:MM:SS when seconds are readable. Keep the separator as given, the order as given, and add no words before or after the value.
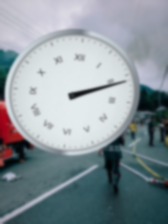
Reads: **2:11**
